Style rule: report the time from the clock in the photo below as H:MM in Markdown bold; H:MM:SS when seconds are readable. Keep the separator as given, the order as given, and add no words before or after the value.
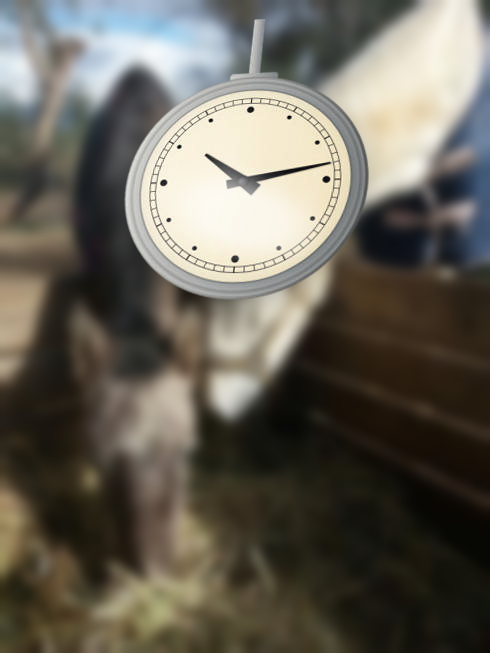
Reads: **10:13**
